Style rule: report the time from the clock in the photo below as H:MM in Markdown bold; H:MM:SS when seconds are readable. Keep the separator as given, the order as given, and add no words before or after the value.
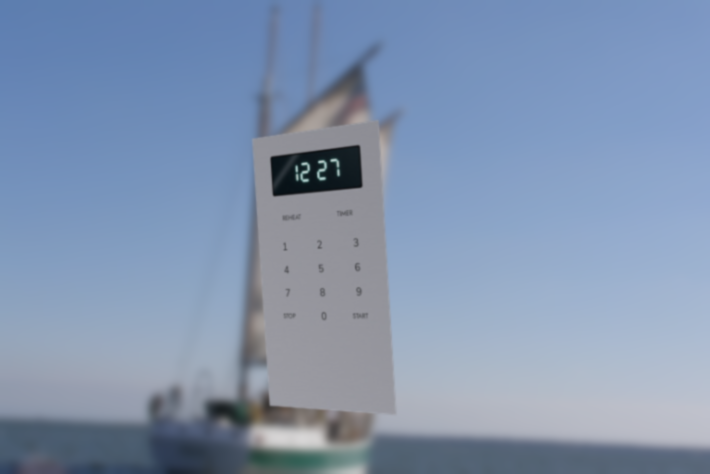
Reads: **12:27**
